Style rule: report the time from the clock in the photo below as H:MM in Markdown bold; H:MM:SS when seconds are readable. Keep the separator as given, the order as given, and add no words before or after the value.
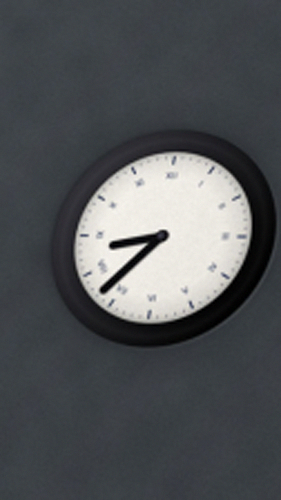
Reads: **8:37**
